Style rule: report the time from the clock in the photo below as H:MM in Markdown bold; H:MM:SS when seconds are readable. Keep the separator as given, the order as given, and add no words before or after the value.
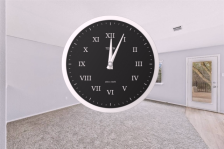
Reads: **12:04**
